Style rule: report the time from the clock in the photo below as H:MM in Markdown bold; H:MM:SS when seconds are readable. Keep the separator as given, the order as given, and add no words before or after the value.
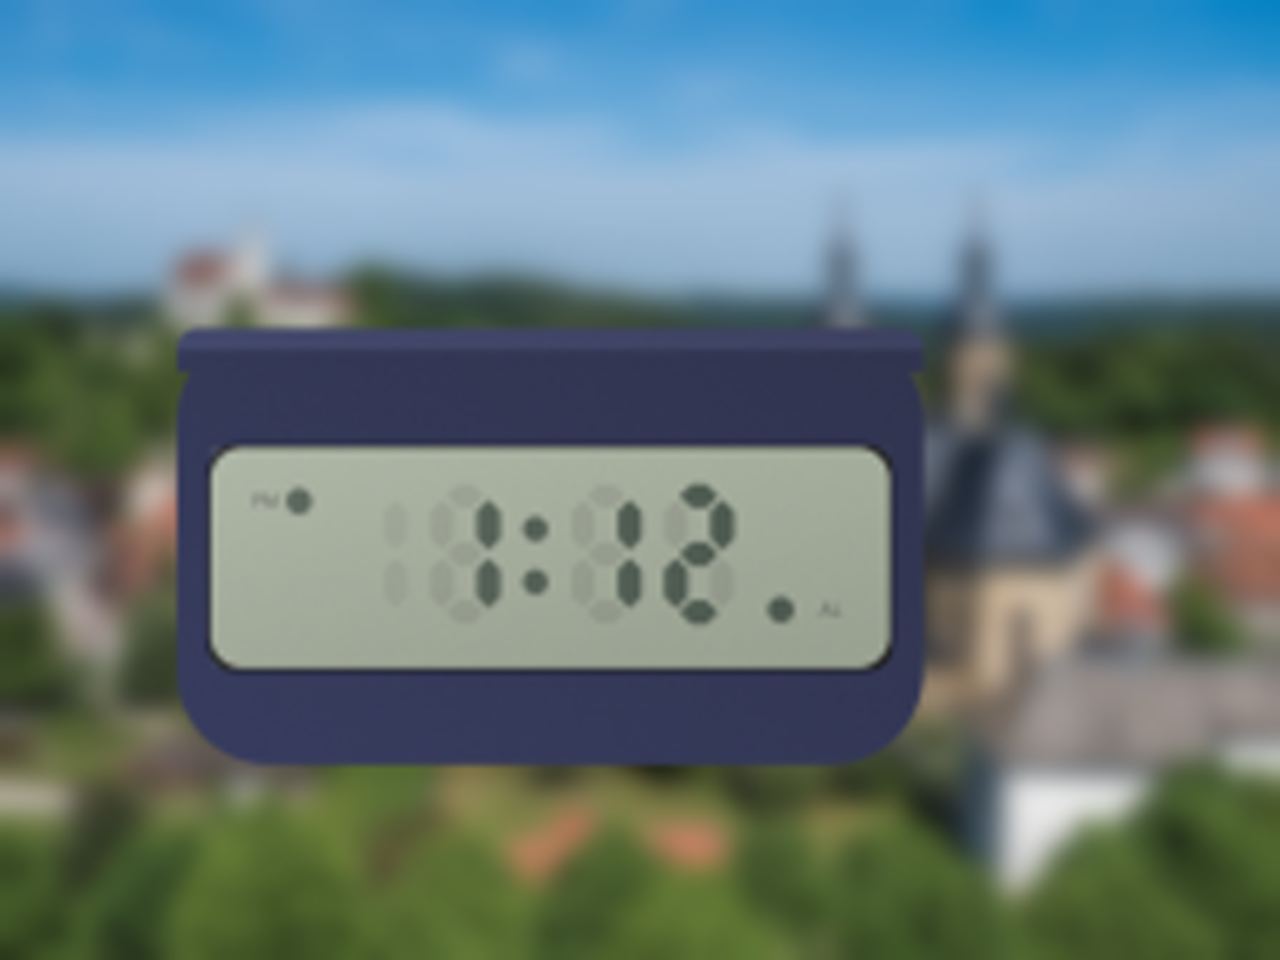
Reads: **1:12**
